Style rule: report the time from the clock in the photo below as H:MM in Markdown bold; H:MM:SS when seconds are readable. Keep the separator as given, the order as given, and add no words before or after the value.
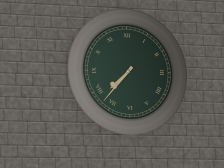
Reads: **7:37**
